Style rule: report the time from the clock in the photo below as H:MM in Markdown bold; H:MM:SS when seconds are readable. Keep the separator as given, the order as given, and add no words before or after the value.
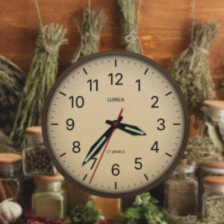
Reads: **3:36:34**
